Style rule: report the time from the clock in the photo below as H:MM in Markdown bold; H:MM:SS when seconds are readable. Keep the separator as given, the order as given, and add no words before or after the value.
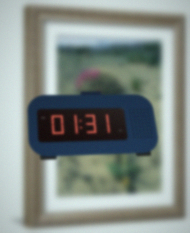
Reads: **1:31**
